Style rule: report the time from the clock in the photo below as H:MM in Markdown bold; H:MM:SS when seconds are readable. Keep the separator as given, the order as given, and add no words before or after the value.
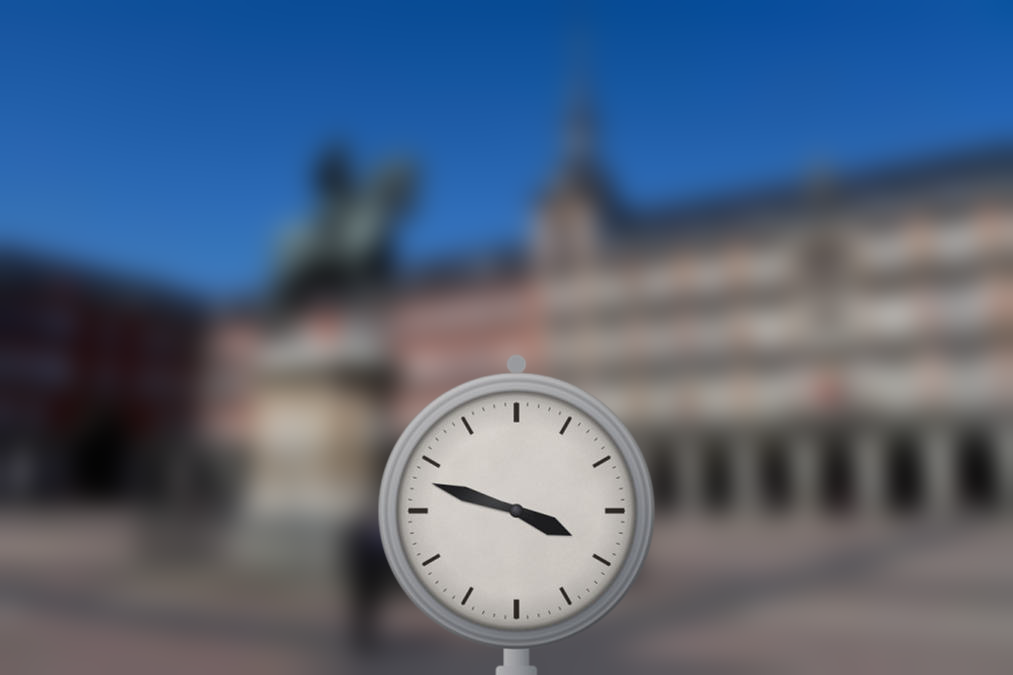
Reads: **3:48**
